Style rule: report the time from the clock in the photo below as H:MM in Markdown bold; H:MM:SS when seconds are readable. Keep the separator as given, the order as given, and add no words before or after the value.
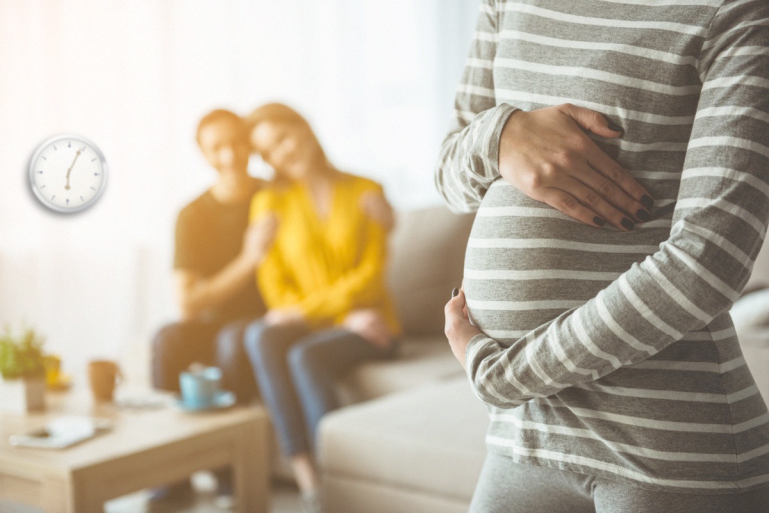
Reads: **6:04**
